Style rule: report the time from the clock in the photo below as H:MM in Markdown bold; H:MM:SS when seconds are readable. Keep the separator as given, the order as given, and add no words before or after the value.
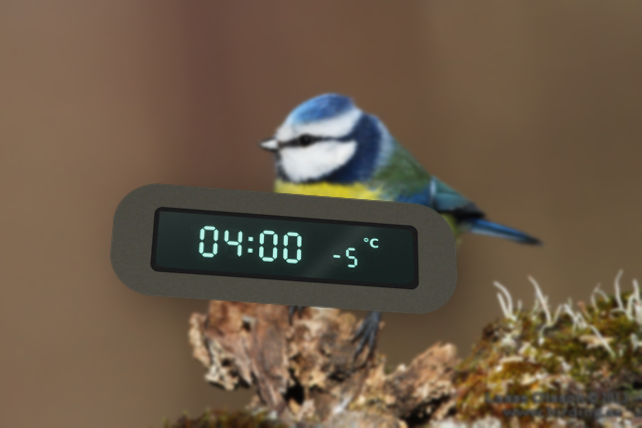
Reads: **4:00**
